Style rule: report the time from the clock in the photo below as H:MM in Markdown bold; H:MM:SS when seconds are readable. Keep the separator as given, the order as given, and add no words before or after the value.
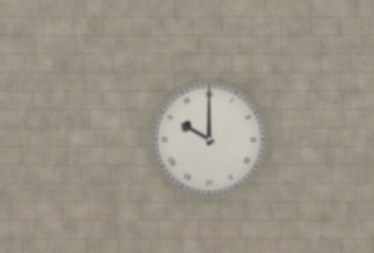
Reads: **10:00**
